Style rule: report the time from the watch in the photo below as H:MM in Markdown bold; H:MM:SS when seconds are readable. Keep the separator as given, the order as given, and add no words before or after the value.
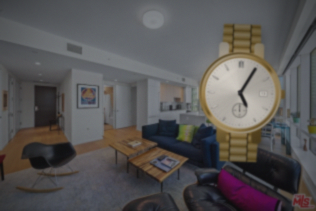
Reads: **5:05**
